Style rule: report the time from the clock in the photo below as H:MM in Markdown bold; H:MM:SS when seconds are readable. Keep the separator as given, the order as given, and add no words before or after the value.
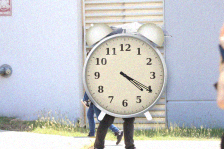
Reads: **4:20**
